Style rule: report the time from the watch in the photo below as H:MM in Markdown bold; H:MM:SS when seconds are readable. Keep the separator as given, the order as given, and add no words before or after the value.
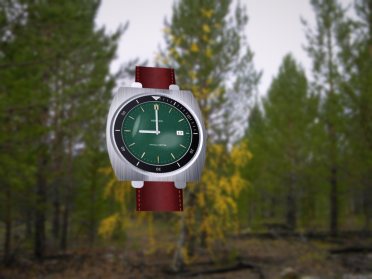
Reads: **9:00**
